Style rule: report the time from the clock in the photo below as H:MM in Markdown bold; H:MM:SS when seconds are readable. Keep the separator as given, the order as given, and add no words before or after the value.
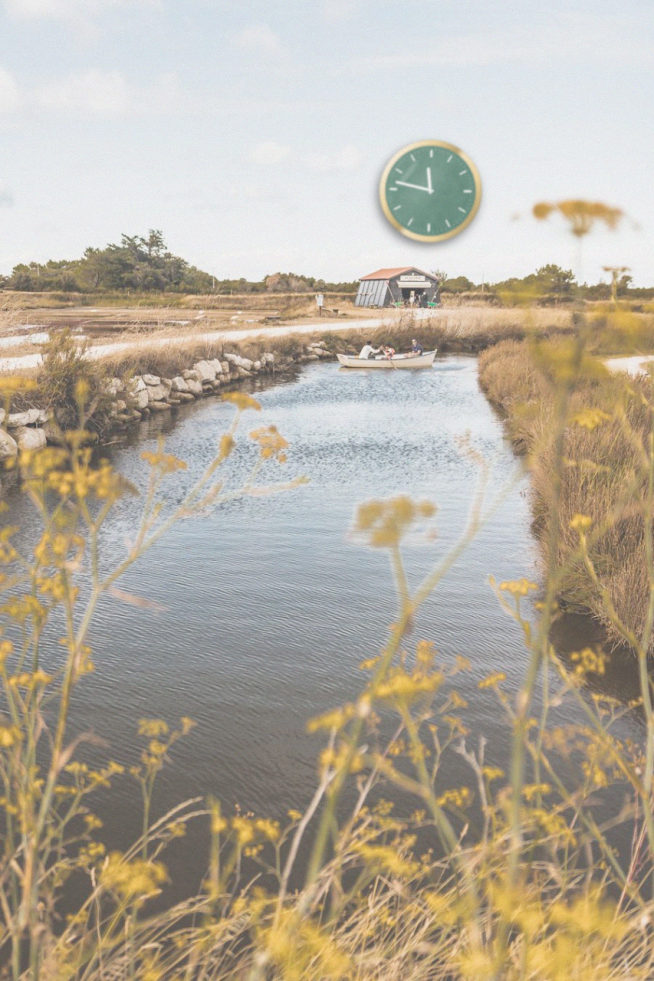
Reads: **11:47**
